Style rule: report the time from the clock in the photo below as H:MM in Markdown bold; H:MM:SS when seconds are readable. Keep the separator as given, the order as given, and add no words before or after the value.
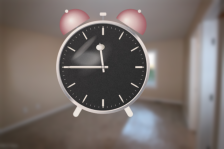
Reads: **11:45**
